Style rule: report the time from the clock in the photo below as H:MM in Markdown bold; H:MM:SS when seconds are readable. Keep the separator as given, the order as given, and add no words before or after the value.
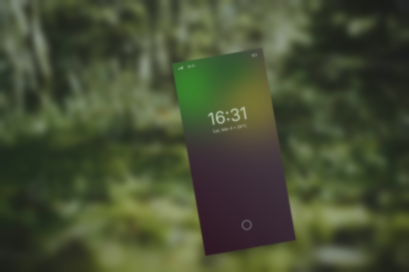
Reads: **16:31**
